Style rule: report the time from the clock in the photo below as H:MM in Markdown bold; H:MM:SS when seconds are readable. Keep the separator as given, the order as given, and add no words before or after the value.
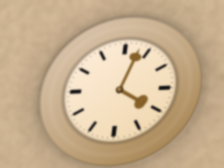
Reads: **4:03**
